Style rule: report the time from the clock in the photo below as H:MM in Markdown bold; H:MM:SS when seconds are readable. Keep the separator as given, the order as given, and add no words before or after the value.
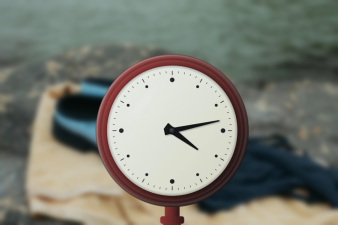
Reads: **4:13**
